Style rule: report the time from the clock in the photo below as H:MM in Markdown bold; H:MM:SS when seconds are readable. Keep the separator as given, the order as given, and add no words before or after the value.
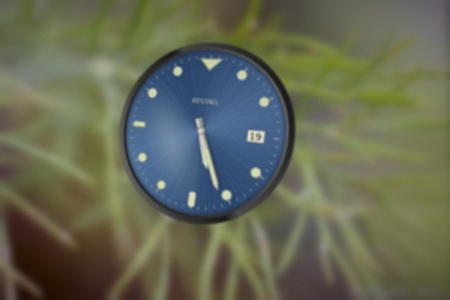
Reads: **5:26**
